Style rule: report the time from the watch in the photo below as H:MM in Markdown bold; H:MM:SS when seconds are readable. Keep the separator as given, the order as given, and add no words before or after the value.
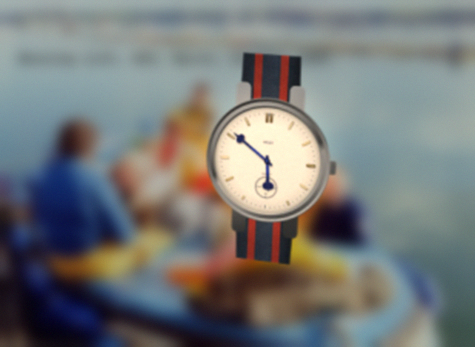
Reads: **5:51**
